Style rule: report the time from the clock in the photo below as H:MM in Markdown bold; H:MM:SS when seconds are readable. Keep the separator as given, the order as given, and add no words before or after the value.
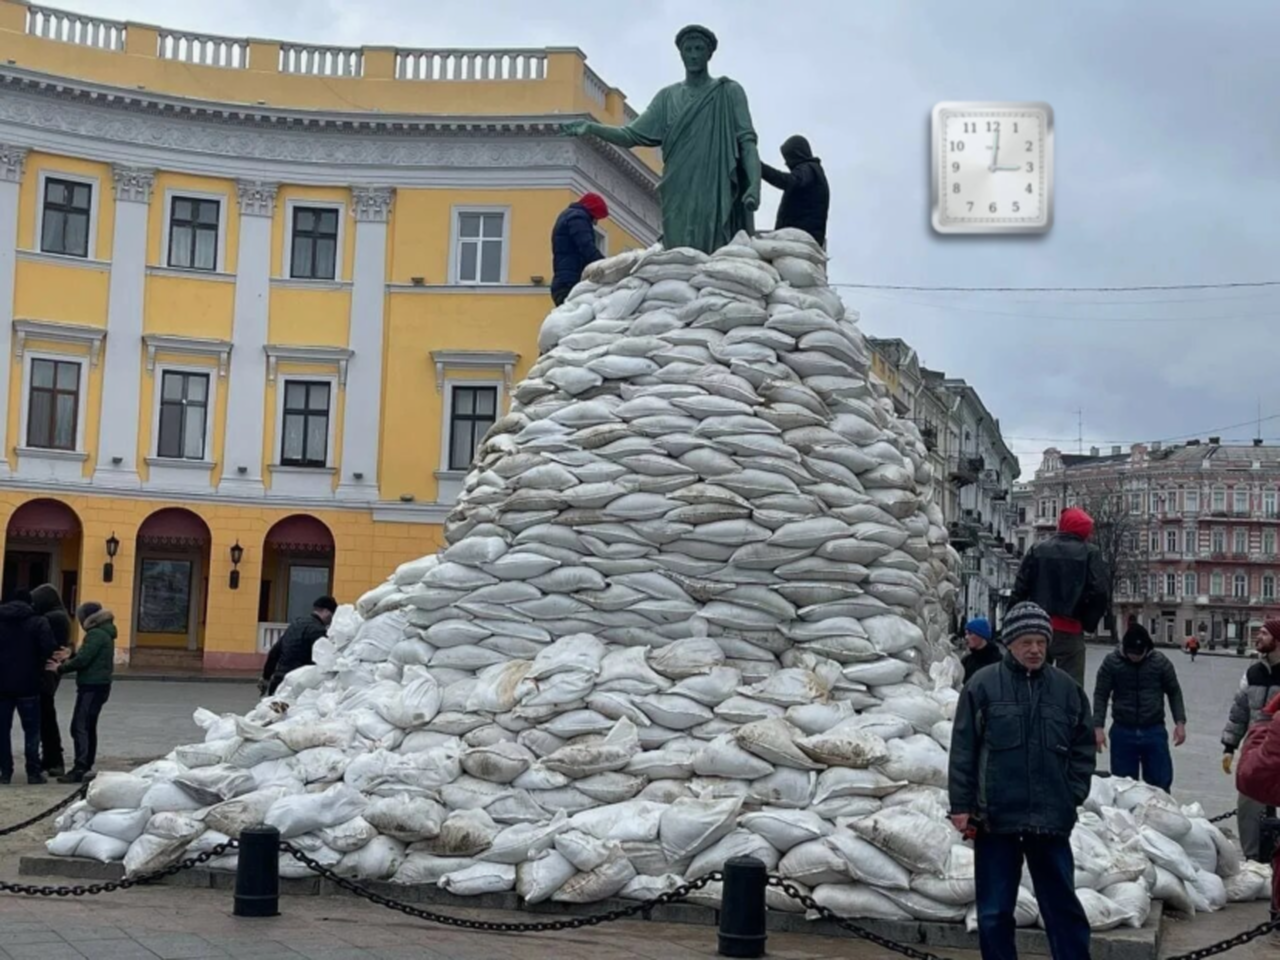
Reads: **3:01**
